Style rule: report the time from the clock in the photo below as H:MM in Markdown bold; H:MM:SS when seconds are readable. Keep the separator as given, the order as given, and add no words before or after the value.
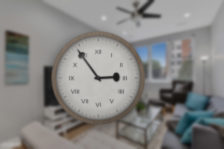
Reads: **2:54**
